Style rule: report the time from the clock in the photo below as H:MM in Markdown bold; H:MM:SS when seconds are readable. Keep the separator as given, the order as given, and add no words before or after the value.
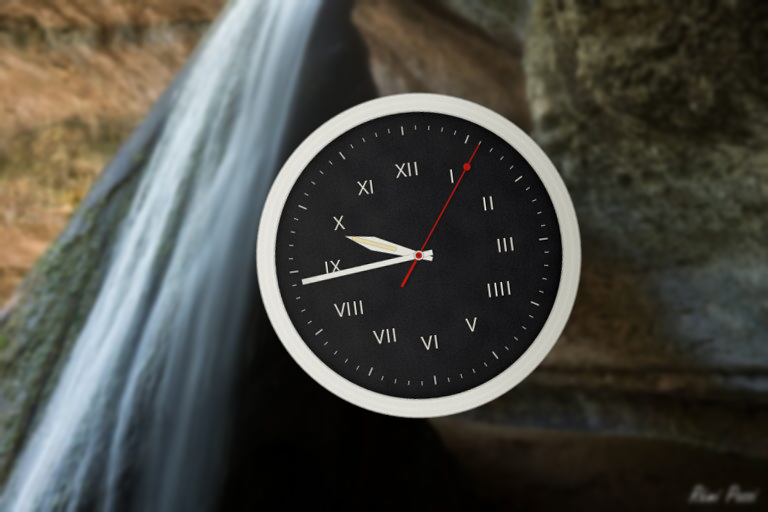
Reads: **9:44:06**
